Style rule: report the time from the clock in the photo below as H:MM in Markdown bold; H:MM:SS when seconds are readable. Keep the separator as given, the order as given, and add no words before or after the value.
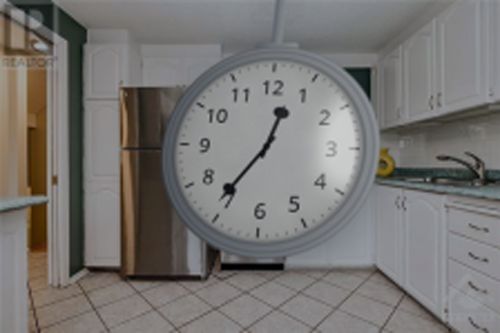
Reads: **12:36**
